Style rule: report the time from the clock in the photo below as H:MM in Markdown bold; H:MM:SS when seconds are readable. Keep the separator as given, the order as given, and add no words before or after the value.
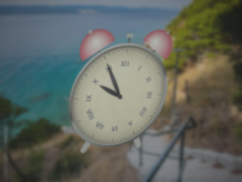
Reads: **9:55**
